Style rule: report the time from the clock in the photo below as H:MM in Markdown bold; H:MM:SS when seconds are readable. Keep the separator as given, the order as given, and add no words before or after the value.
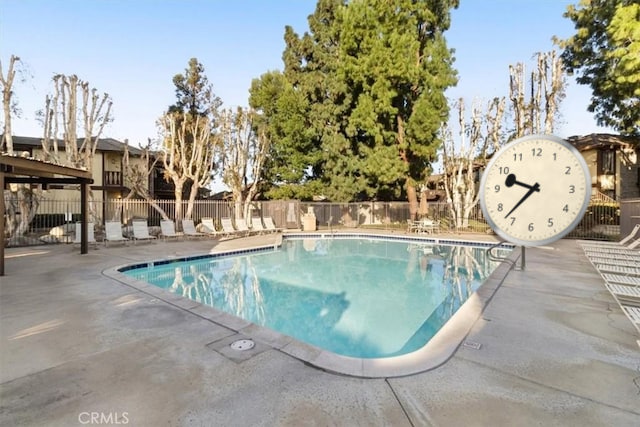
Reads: **9:37**
